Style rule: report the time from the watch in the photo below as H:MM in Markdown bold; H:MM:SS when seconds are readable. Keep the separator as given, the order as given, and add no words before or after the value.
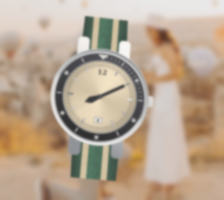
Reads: **8:10**
